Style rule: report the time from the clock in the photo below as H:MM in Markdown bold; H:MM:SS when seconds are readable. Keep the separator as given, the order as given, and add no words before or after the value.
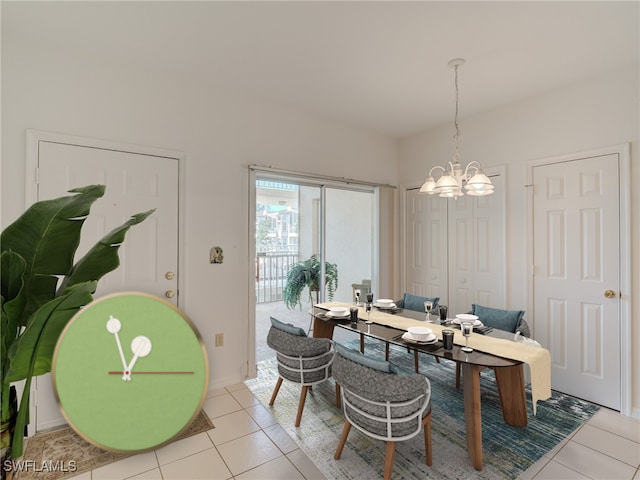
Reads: **12:57:15**
